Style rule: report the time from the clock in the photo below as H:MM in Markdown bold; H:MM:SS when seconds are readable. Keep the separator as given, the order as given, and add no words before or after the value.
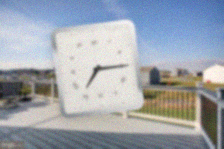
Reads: **7:15**
